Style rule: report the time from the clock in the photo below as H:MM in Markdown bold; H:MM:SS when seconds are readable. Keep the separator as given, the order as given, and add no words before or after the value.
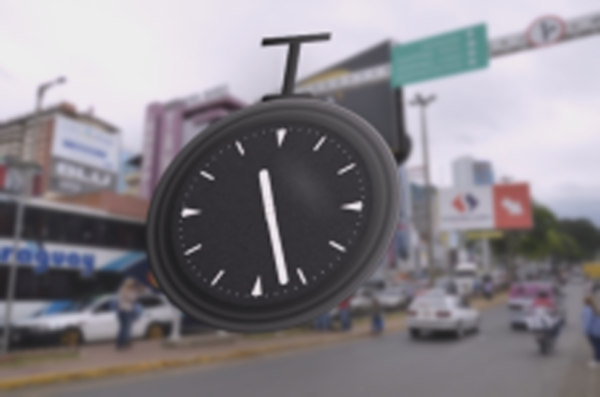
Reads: **11:27**
